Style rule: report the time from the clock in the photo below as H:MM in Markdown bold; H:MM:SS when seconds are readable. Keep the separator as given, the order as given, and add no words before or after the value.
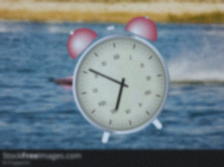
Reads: **6:51**
